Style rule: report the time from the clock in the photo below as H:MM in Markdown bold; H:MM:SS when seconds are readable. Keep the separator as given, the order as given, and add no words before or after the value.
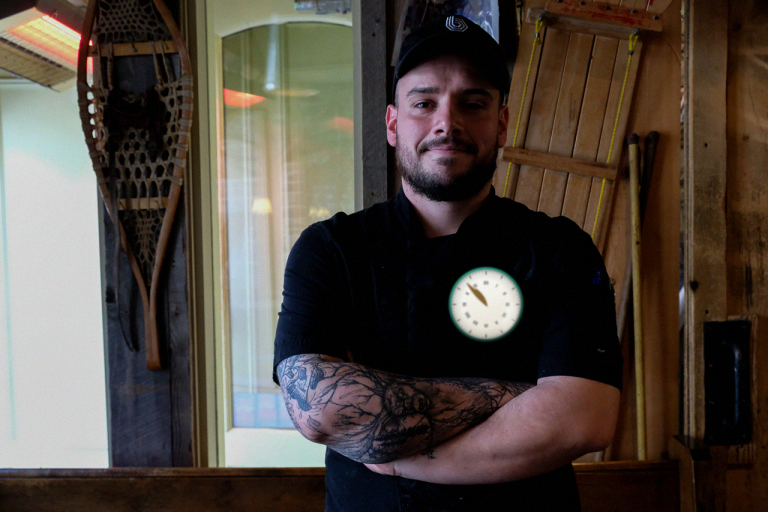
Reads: **10:53**
